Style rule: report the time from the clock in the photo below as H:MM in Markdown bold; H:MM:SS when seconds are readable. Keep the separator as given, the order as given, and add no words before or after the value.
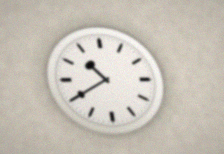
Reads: **10:40**
